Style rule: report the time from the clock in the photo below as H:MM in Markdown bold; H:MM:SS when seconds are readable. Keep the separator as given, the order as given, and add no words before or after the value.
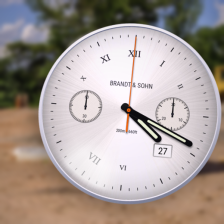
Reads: **4:19**
